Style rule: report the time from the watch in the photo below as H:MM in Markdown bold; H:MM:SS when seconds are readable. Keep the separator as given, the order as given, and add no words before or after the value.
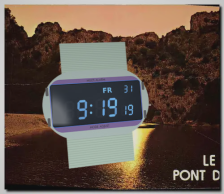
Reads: **9:19:19**
